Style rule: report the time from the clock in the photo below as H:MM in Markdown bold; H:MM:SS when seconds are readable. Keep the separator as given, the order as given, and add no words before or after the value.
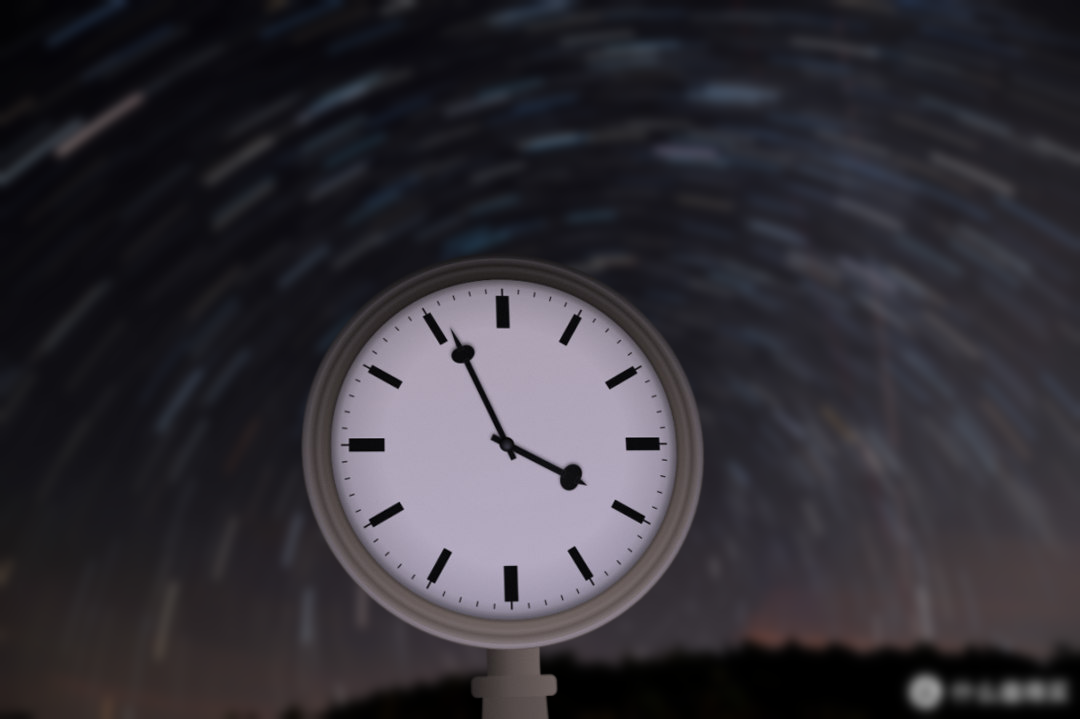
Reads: **3:56**
